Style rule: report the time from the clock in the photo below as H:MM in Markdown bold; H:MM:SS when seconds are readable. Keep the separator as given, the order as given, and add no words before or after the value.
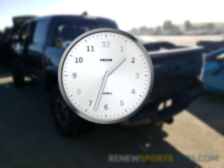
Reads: **1:33**
